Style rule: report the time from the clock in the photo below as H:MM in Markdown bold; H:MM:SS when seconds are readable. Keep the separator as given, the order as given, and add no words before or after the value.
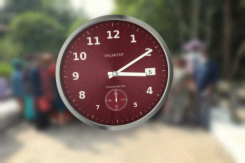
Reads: **3:10**
